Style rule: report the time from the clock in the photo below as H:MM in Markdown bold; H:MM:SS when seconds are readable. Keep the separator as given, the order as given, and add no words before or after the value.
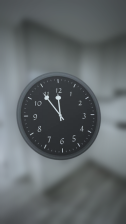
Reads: **11:54**
